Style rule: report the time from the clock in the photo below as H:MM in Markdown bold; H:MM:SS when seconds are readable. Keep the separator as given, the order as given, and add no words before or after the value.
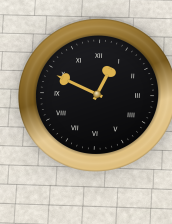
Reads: **12:49**
